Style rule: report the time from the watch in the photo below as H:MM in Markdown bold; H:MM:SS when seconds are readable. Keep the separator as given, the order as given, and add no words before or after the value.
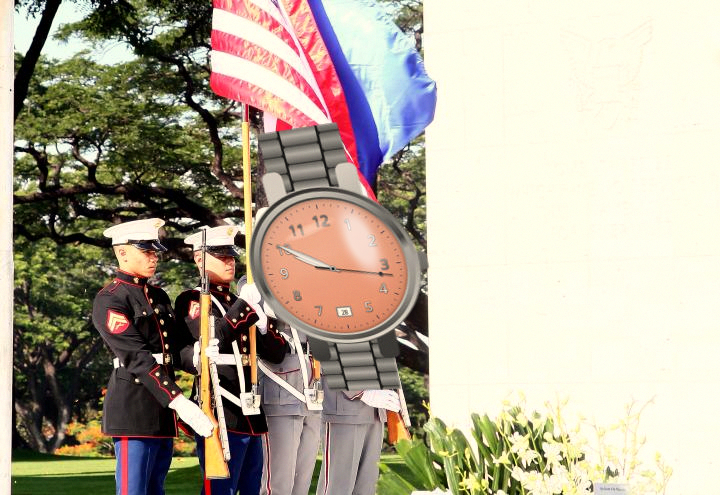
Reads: **9:50:17**
